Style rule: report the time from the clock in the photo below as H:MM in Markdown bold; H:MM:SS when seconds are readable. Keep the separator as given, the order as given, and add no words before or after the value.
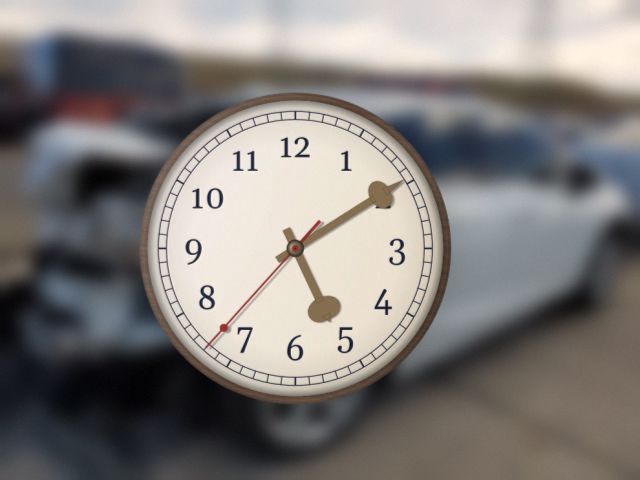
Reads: **5:09:37**
